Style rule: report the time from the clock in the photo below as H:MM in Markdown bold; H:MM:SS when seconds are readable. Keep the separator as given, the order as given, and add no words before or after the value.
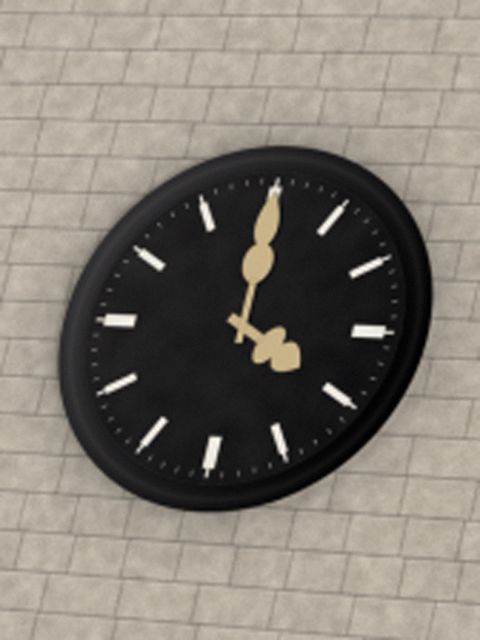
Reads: **4:00**
